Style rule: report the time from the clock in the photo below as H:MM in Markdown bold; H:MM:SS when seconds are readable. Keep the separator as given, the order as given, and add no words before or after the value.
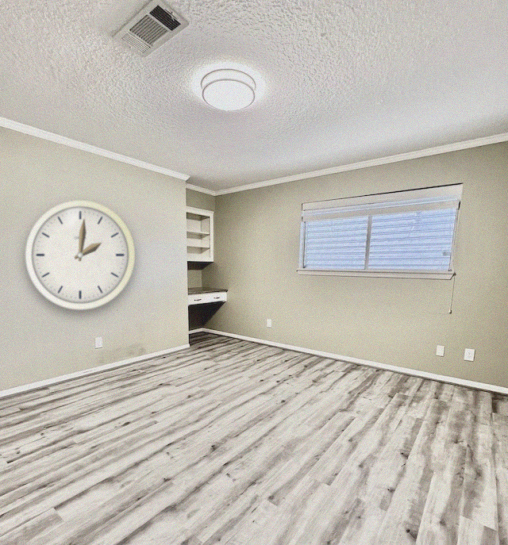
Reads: **2:01**
